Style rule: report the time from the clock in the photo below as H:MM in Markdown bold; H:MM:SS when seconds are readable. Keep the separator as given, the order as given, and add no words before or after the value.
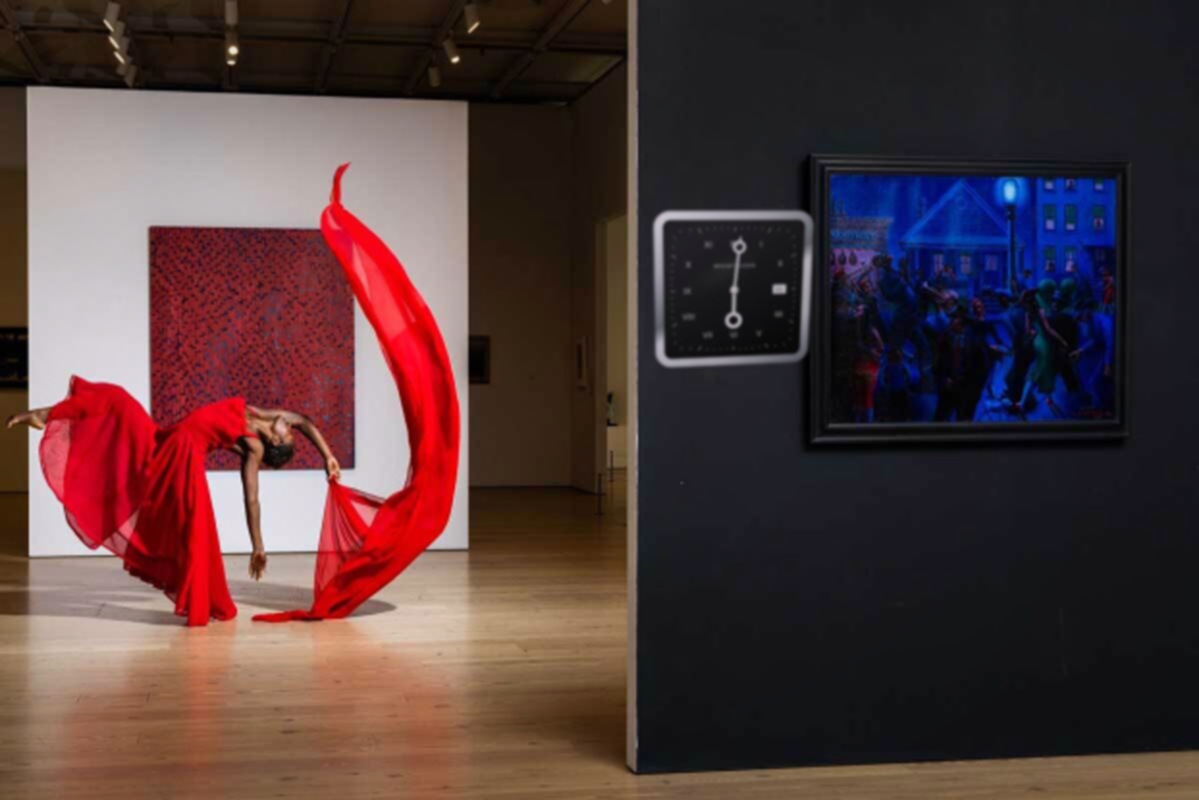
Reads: **6:01**
